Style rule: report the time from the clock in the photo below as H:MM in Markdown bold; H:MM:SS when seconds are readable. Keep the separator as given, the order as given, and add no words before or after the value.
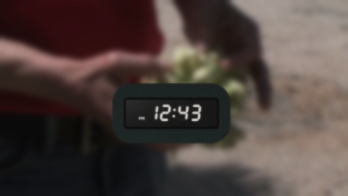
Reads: **12:43**
